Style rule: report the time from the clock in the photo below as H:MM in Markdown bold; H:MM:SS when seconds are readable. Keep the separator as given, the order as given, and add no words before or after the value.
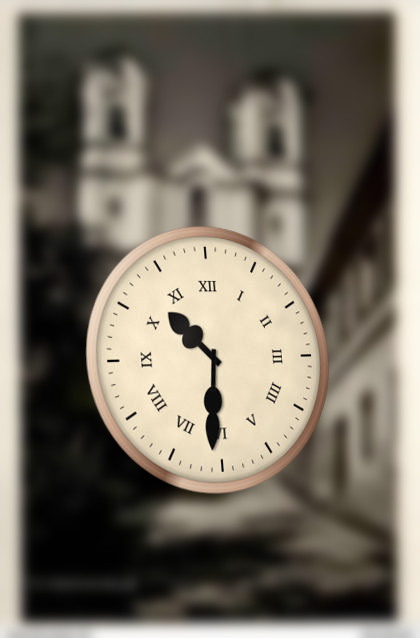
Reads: **10:31**
